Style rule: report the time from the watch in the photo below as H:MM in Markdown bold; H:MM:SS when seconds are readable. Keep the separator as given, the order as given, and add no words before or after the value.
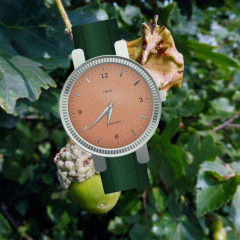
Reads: **6:39**
